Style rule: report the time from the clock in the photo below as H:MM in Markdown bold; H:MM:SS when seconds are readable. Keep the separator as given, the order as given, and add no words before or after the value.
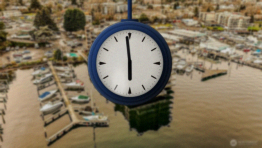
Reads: **5:59**
